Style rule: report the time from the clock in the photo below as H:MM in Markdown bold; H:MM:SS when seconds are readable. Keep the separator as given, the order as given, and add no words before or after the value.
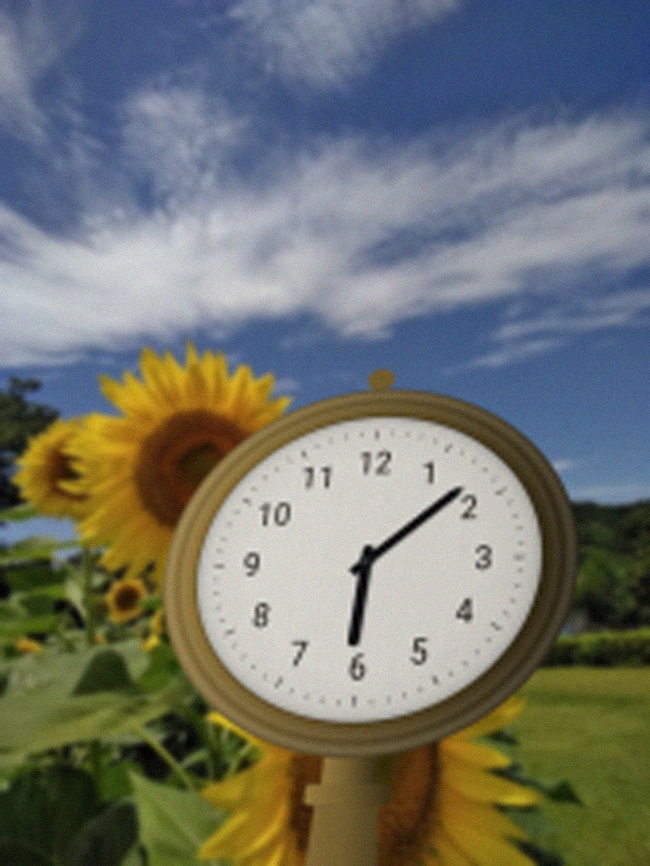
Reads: **6:08**
